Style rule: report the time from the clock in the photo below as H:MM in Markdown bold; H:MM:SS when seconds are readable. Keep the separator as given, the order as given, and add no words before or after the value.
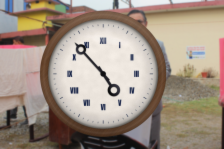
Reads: **4:53**
